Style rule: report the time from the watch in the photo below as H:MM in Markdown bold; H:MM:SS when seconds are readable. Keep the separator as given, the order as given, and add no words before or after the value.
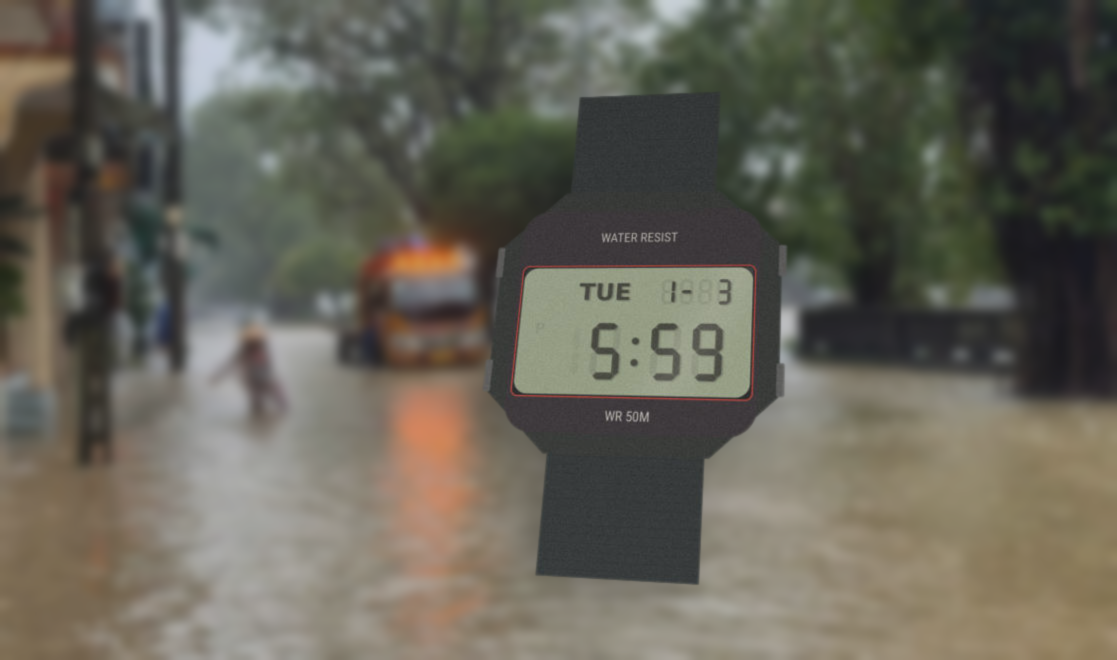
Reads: **5:59**
